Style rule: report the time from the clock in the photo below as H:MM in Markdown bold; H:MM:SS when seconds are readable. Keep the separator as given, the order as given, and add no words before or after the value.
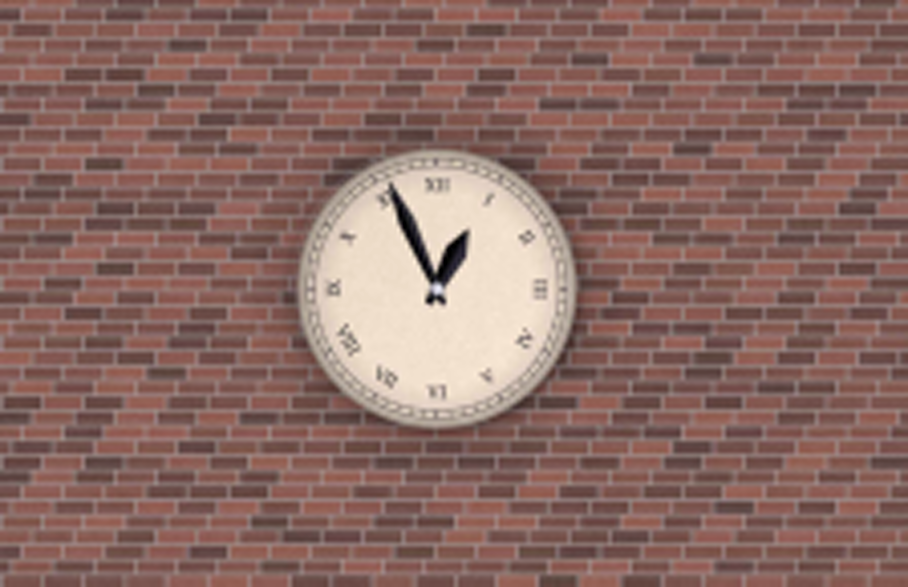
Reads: **12:56**
